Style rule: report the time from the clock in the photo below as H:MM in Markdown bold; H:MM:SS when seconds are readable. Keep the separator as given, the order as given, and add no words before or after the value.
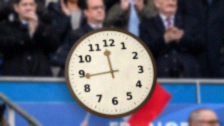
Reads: **11:44**
